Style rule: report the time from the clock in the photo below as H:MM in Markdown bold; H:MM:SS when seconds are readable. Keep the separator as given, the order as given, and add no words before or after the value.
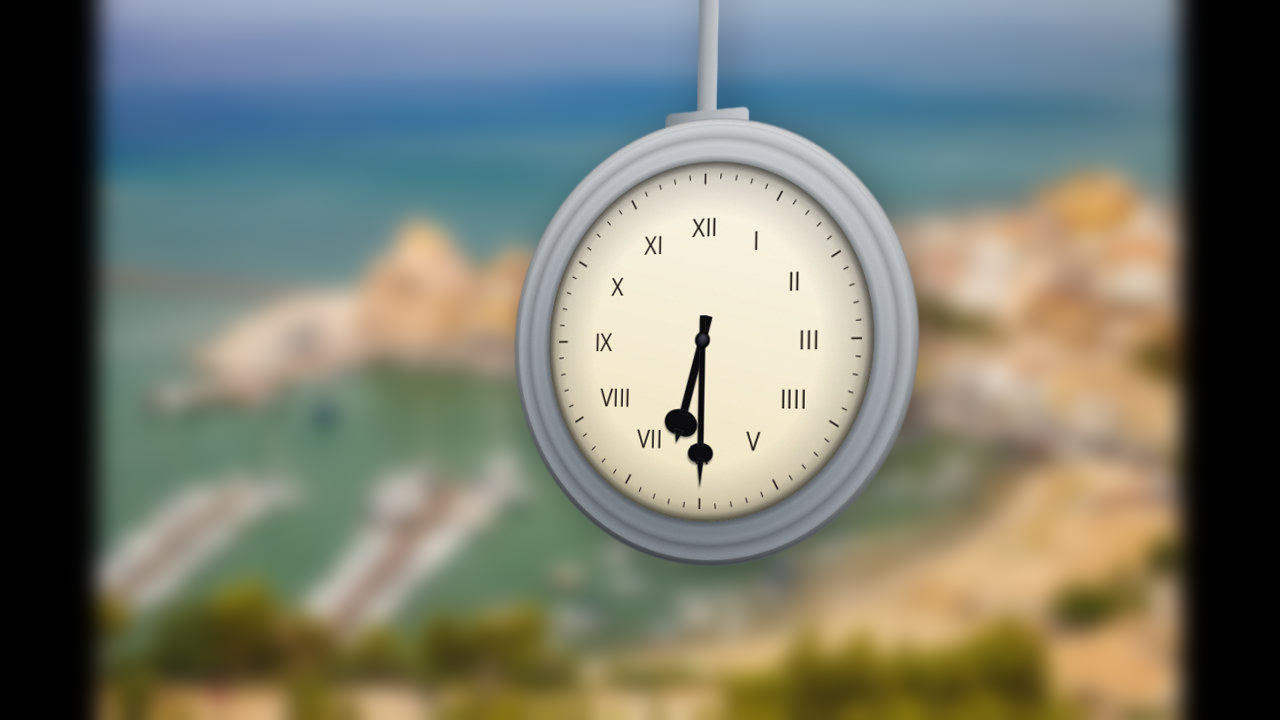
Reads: **6:30**
